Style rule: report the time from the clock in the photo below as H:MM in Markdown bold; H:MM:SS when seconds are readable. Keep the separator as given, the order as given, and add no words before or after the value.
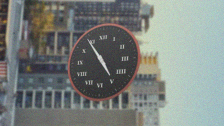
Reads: **4:54**
